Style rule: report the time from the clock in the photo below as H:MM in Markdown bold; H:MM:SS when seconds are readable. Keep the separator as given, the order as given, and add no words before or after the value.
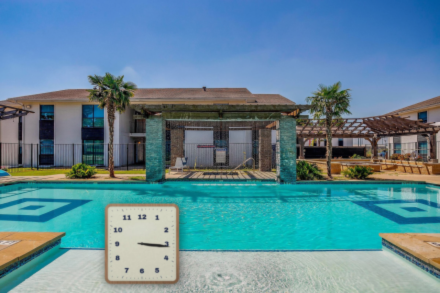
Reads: **3:16**
